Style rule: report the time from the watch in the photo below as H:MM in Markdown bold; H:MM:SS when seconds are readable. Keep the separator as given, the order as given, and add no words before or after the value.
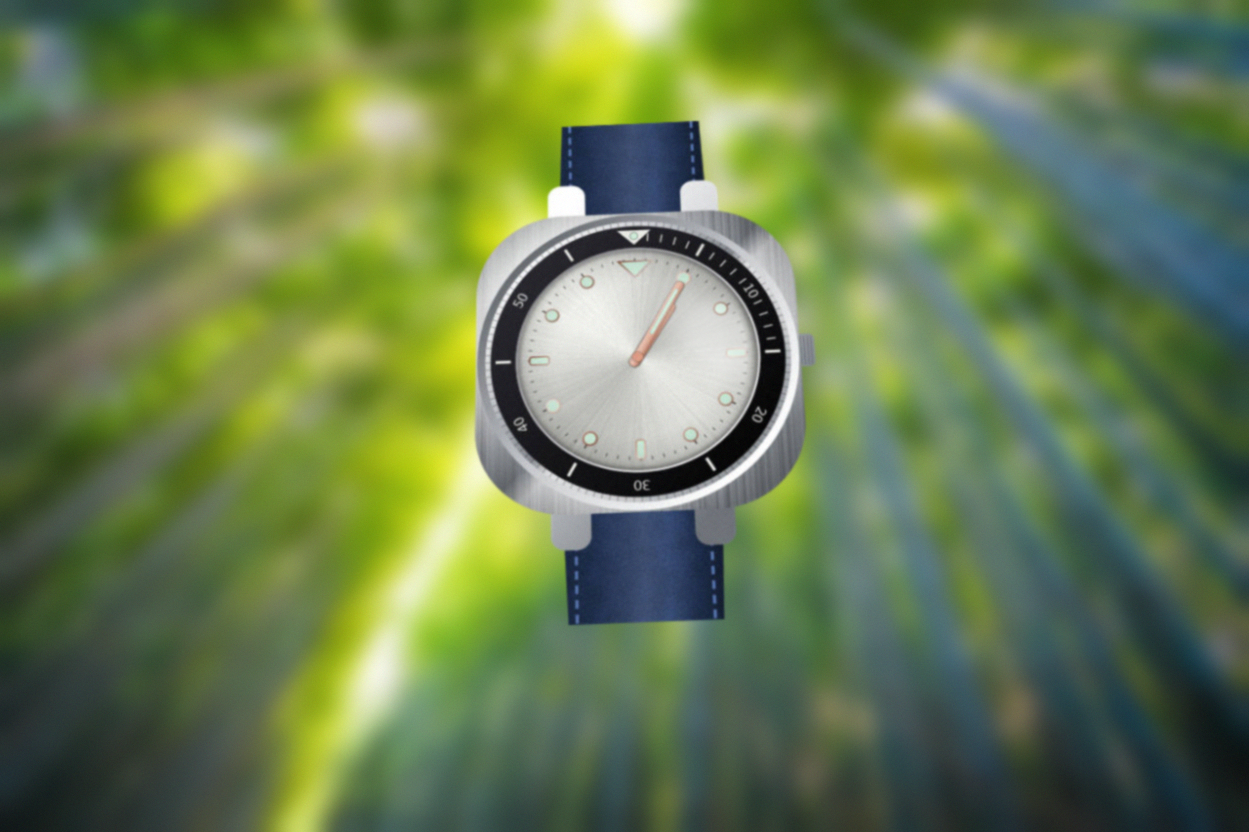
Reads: **1:05**
